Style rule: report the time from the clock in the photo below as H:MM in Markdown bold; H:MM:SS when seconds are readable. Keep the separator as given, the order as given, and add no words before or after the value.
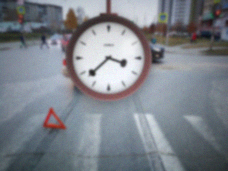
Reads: **3:38**
